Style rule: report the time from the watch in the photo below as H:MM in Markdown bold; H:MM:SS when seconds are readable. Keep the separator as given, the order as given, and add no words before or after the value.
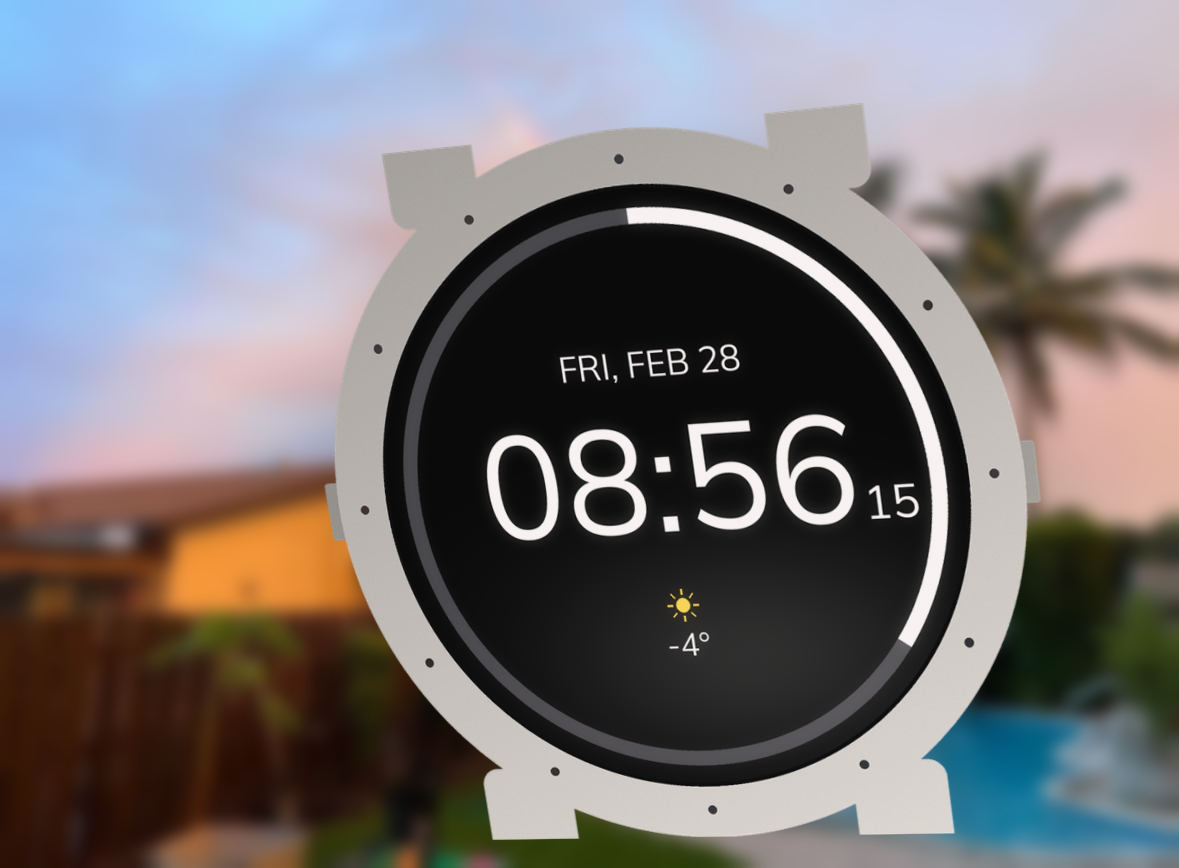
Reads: **8:56:15**
